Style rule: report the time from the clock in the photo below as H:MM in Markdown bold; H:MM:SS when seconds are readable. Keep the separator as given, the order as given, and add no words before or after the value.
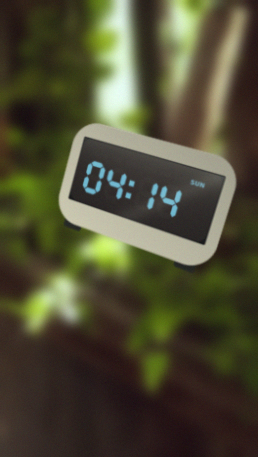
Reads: **4:14**
